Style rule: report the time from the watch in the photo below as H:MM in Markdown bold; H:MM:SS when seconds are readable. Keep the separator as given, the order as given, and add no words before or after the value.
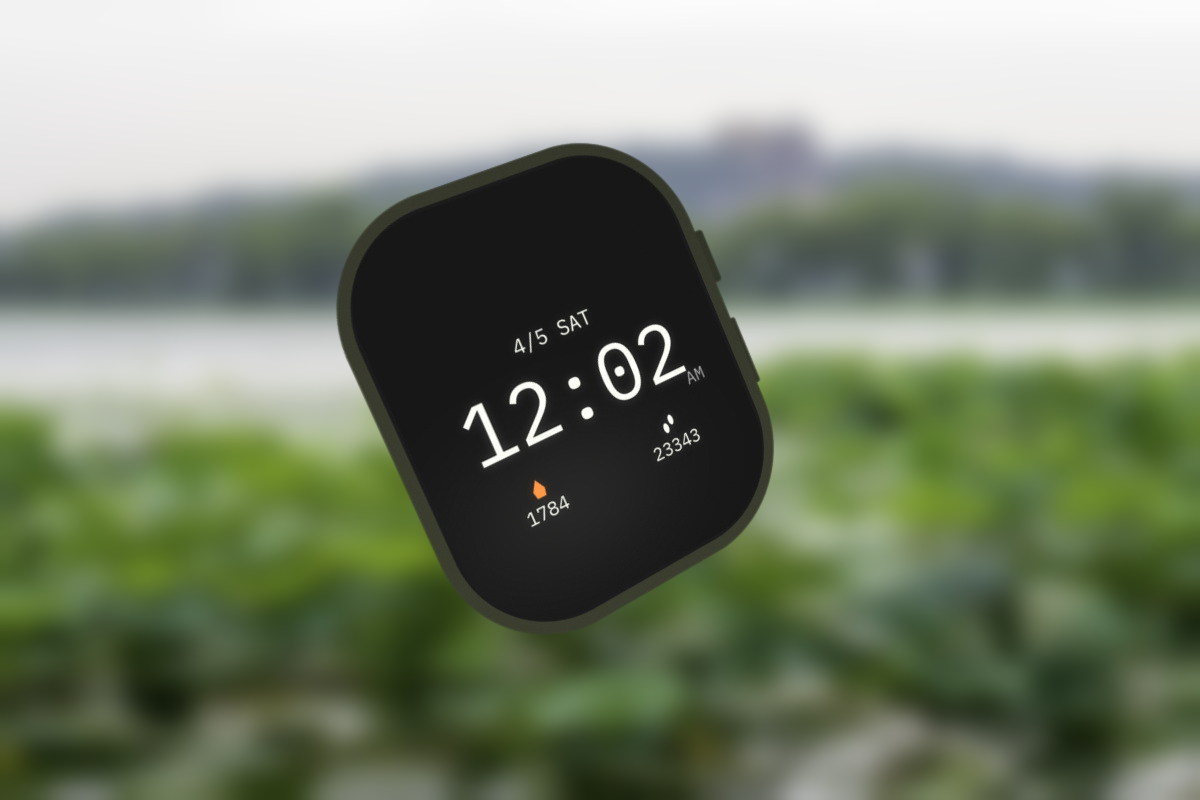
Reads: **12:02**
